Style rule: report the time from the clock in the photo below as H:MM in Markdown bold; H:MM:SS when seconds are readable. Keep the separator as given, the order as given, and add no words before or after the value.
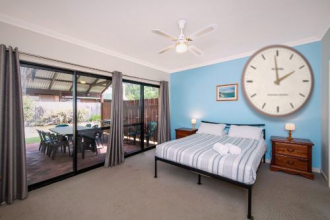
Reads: **1:59**
